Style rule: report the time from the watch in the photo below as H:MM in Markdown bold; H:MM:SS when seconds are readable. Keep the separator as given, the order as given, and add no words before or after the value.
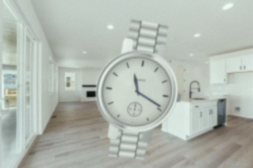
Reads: **11:19**
